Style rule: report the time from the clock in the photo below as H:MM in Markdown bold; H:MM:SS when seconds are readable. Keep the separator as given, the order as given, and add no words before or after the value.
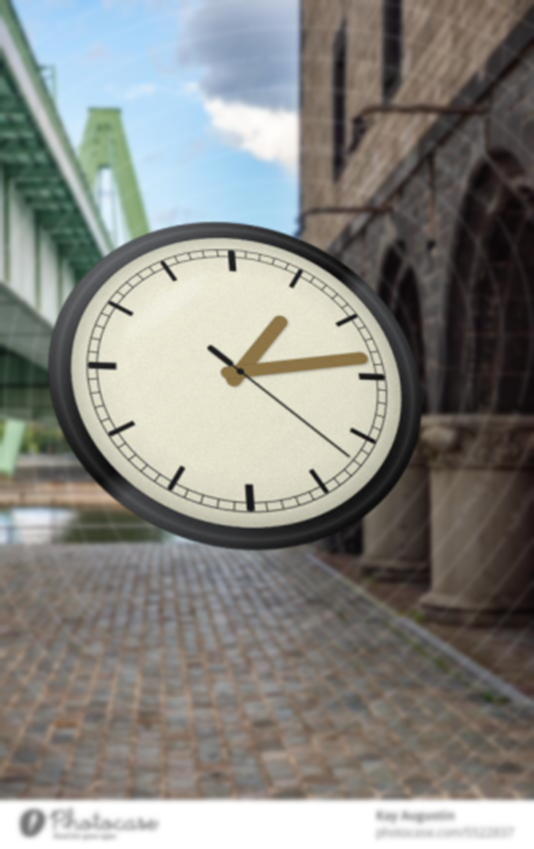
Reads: **1:13:22**
